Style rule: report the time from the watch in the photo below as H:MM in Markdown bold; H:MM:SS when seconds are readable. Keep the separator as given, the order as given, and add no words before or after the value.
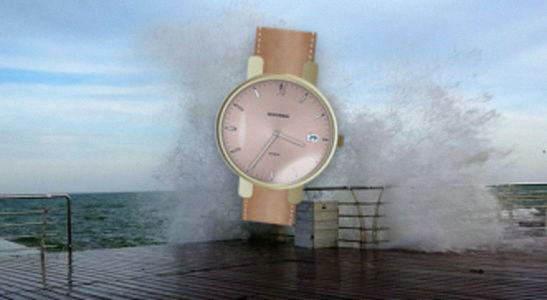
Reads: **3:35**
